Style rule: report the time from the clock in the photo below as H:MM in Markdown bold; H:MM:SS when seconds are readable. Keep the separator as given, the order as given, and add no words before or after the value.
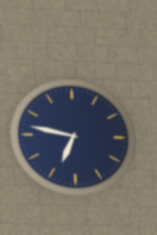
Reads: **6:47**
